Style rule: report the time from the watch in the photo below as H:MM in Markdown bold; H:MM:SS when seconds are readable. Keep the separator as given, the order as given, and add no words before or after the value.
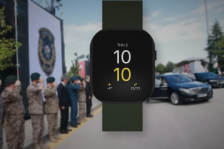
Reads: **10:10**
